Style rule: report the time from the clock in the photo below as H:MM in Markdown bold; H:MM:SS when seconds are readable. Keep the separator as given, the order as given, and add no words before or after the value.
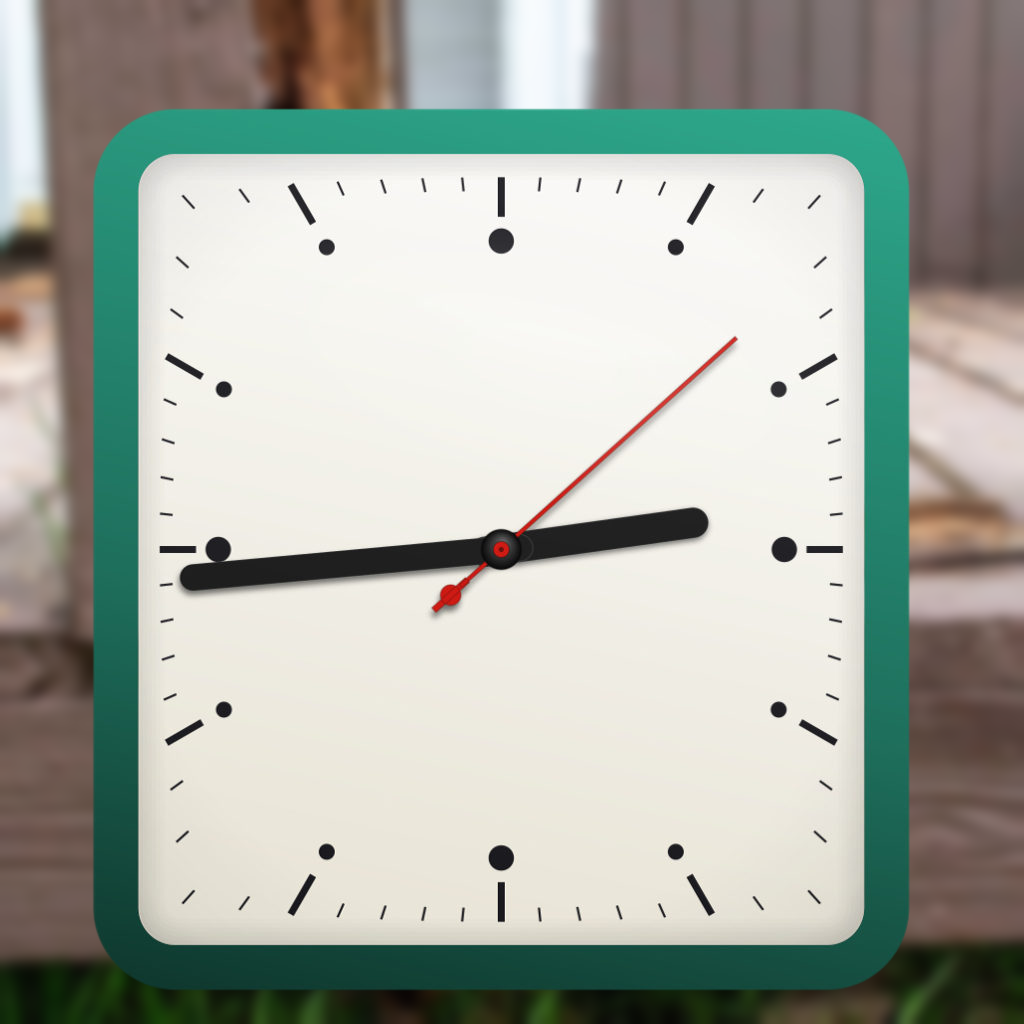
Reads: **2:44:08**
